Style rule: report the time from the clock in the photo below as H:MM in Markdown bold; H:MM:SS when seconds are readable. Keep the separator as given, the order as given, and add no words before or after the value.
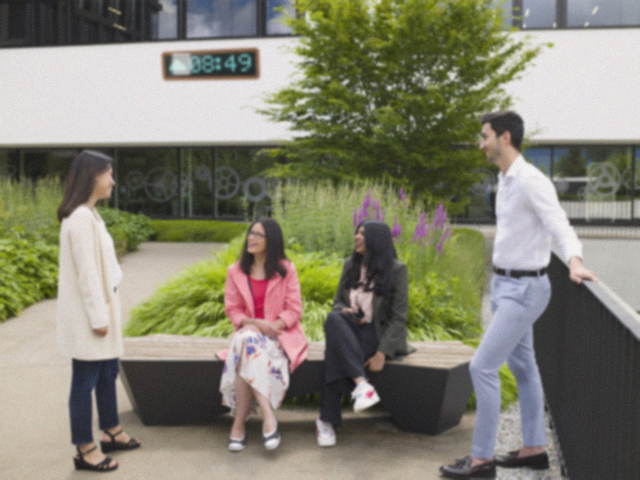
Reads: **8:49**
